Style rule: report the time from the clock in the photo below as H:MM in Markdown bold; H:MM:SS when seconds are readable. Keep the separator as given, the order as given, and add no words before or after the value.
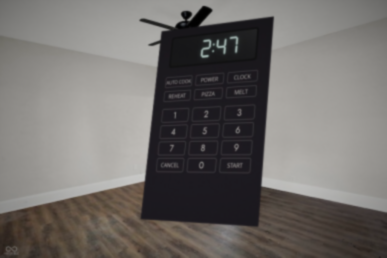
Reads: **2:47**
